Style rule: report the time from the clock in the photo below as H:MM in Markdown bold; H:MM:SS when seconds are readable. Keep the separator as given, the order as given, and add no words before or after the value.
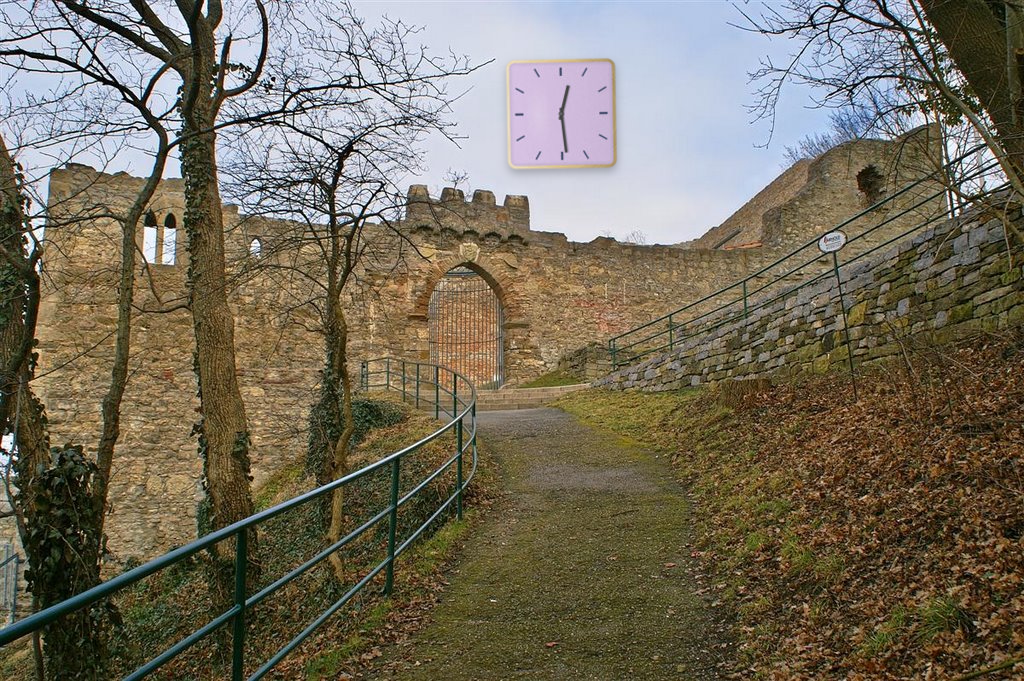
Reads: **12:29**
